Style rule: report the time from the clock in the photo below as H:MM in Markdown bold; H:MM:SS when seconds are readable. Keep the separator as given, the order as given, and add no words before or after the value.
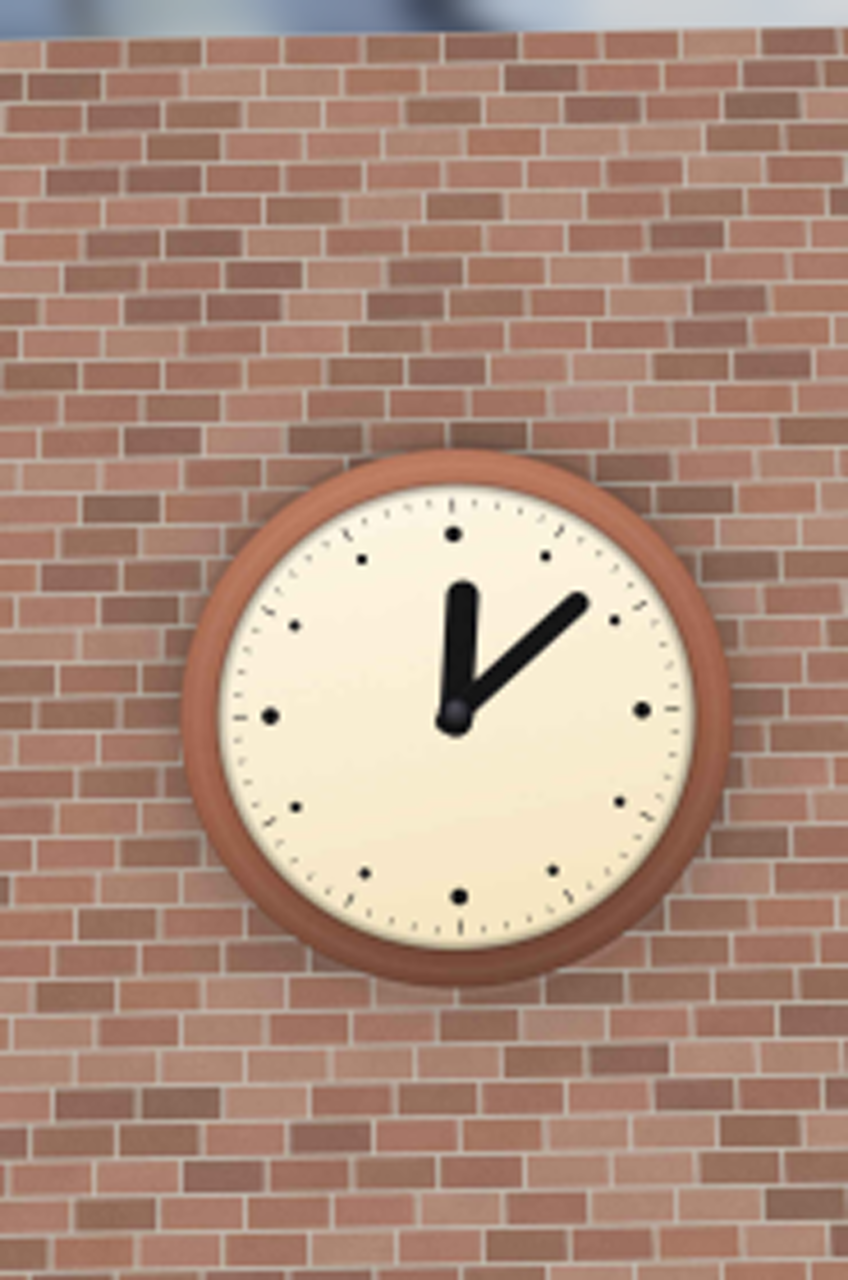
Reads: **12:08**
